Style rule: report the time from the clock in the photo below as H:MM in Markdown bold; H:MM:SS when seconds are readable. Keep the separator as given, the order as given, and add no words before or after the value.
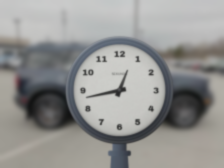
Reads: **12:43**
